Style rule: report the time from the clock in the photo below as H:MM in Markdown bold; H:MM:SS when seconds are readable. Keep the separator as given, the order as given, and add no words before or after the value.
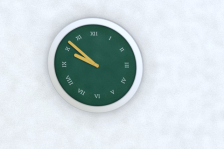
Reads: **9:52**
